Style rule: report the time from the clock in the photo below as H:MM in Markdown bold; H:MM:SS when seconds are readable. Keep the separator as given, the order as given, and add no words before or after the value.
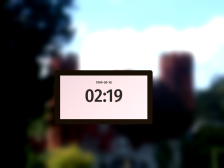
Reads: **2:19**
